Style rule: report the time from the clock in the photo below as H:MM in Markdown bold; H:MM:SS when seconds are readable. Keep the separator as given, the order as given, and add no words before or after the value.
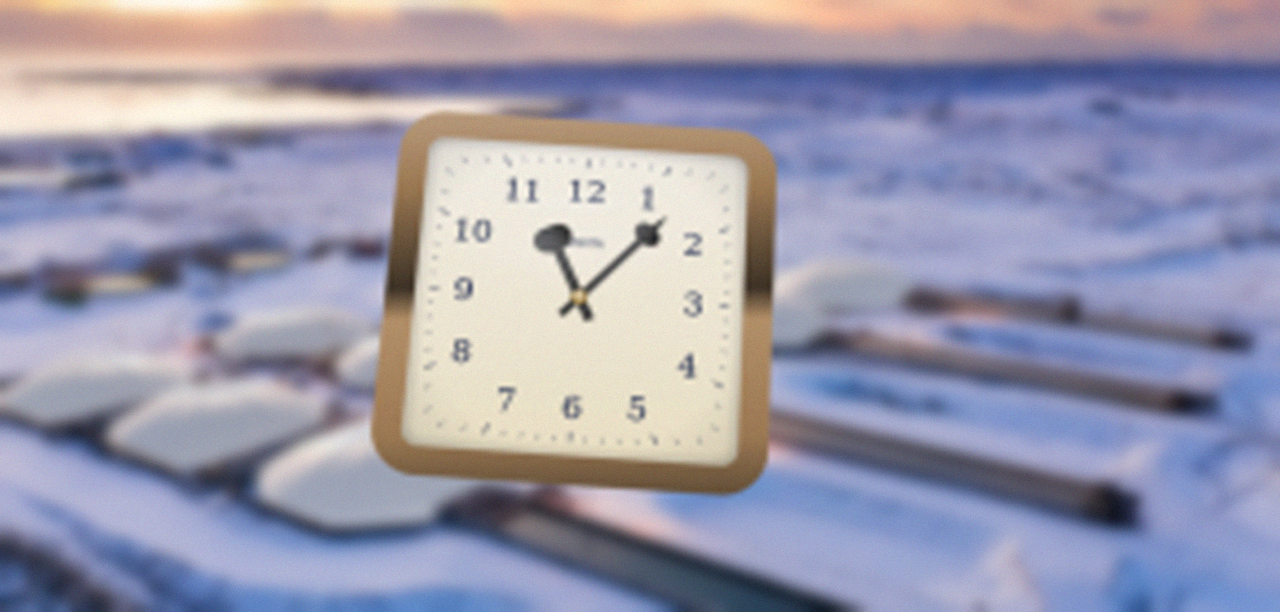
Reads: **11:07**
